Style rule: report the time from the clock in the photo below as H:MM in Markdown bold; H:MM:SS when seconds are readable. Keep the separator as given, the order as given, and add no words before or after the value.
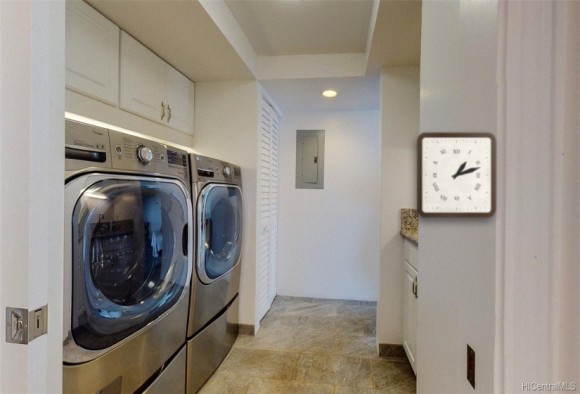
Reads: **1:12**
